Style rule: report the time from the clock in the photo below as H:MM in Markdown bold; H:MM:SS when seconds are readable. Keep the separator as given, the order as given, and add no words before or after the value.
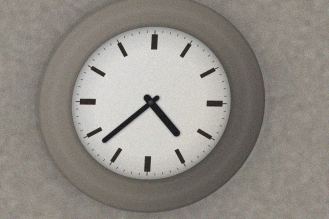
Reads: **4:38**
